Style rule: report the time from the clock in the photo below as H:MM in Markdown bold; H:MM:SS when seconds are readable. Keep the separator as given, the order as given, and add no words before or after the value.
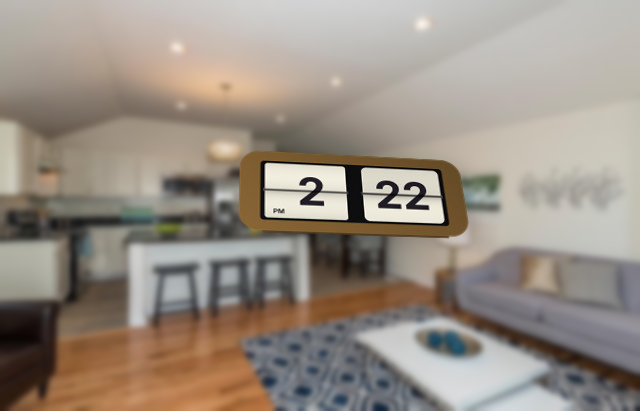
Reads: **2:22**
